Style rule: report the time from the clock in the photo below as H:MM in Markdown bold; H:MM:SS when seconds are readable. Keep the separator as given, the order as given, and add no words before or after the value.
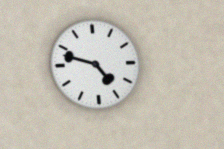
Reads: **4:48**
